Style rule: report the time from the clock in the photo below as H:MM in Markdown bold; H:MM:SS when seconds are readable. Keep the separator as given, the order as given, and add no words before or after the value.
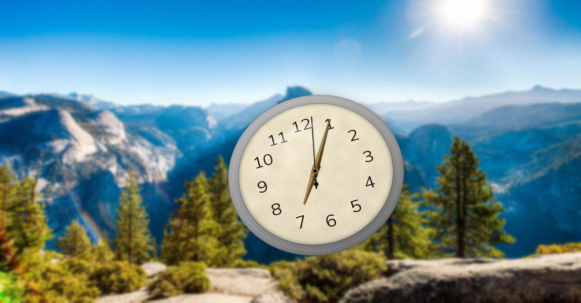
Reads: **7:05:02**
